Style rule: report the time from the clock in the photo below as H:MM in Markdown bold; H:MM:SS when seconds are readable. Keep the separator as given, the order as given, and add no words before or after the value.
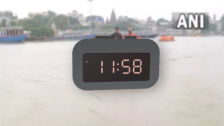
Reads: **11:58**
